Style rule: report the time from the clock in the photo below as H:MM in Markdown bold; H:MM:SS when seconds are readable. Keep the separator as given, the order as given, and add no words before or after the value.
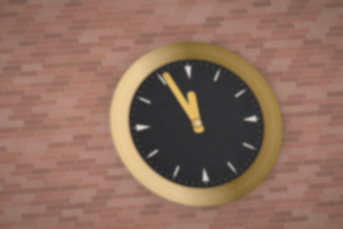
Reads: **11:56**
